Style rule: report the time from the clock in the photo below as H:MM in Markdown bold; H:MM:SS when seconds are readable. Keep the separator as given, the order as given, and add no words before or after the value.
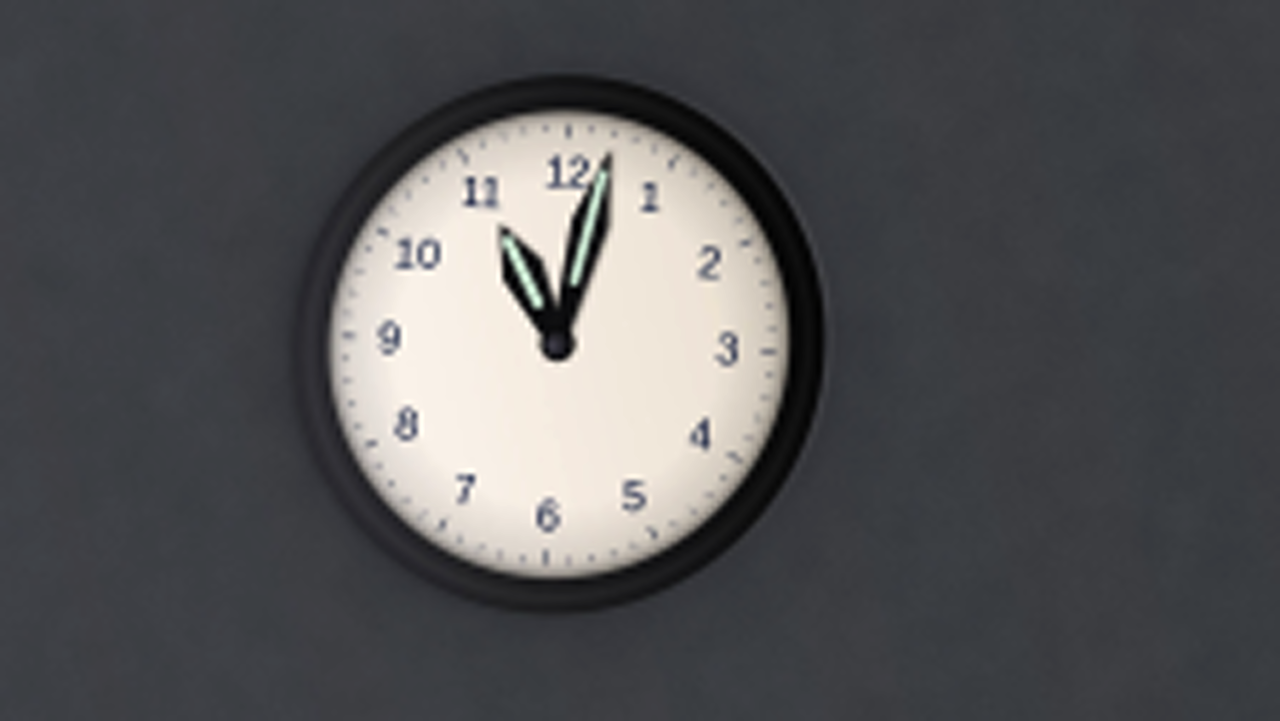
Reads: **11:02**
